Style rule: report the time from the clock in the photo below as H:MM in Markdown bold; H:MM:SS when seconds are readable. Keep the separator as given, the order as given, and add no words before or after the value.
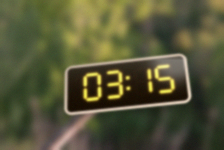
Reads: **3:15**
